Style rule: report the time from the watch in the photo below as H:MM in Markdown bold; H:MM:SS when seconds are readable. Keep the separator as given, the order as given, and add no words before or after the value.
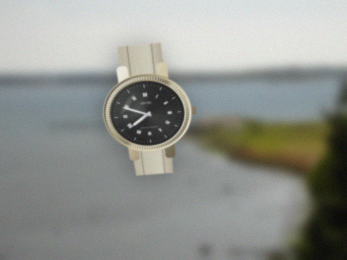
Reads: **7:49**
